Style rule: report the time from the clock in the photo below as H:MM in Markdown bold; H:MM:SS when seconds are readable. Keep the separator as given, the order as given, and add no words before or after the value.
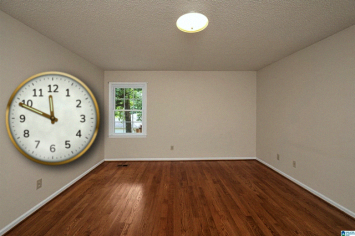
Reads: **11:49**
